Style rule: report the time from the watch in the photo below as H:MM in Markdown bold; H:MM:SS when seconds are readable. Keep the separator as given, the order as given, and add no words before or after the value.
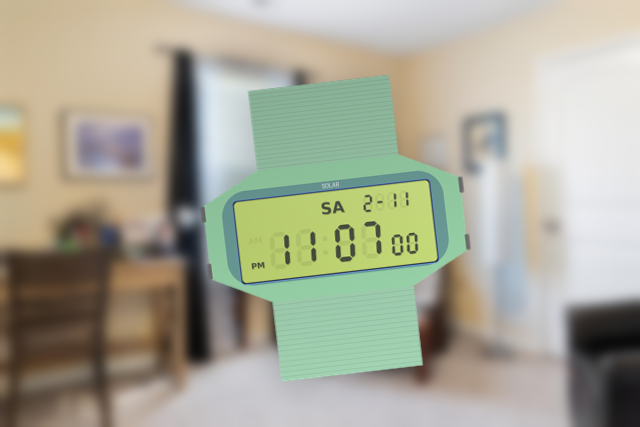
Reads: **11:07:00**
